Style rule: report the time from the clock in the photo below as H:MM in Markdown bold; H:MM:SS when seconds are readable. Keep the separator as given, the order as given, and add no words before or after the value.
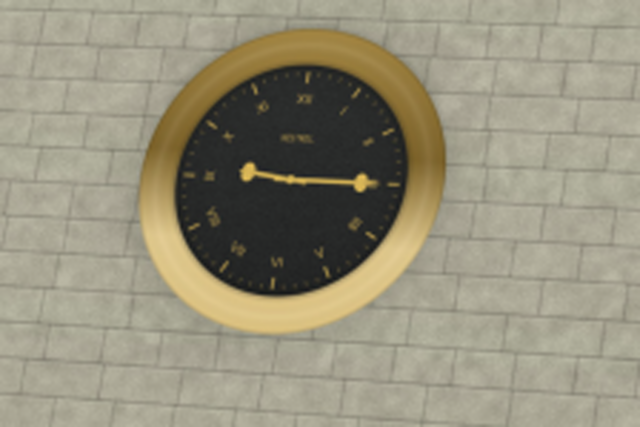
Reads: **9:15**
